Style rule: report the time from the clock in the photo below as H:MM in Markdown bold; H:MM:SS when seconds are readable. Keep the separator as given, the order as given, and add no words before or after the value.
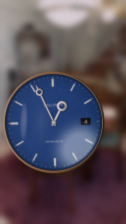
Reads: **12:56**
